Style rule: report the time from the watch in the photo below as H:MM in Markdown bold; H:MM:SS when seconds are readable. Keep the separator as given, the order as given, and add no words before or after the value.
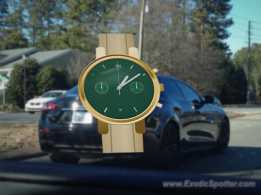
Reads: **1:09**
